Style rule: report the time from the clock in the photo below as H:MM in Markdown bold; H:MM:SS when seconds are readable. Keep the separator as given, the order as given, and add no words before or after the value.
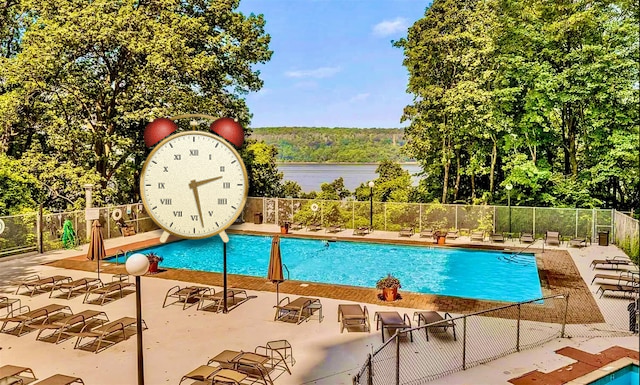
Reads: **2:28**
